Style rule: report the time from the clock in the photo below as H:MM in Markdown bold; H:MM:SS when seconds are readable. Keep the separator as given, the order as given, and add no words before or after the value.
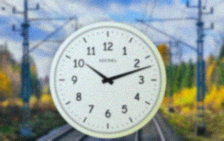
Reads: **10:12**
